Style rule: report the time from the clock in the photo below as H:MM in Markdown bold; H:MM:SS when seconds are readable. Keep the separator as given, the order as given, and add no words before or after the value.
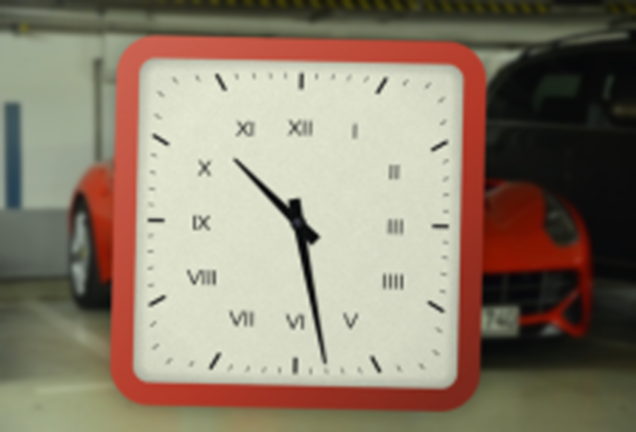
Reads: **10:28**
